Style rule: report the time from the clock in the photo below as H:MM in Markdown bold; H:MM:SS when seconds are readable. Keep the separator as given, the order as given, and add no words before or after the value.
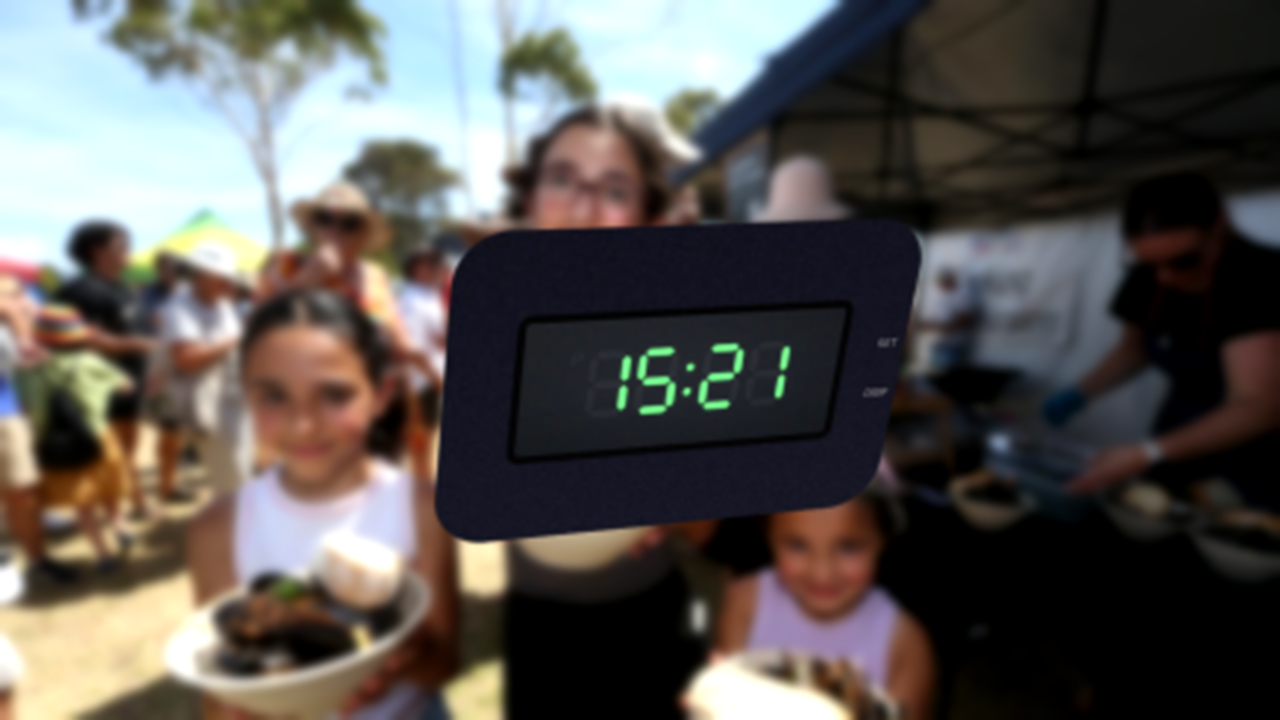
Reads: **15:21**
